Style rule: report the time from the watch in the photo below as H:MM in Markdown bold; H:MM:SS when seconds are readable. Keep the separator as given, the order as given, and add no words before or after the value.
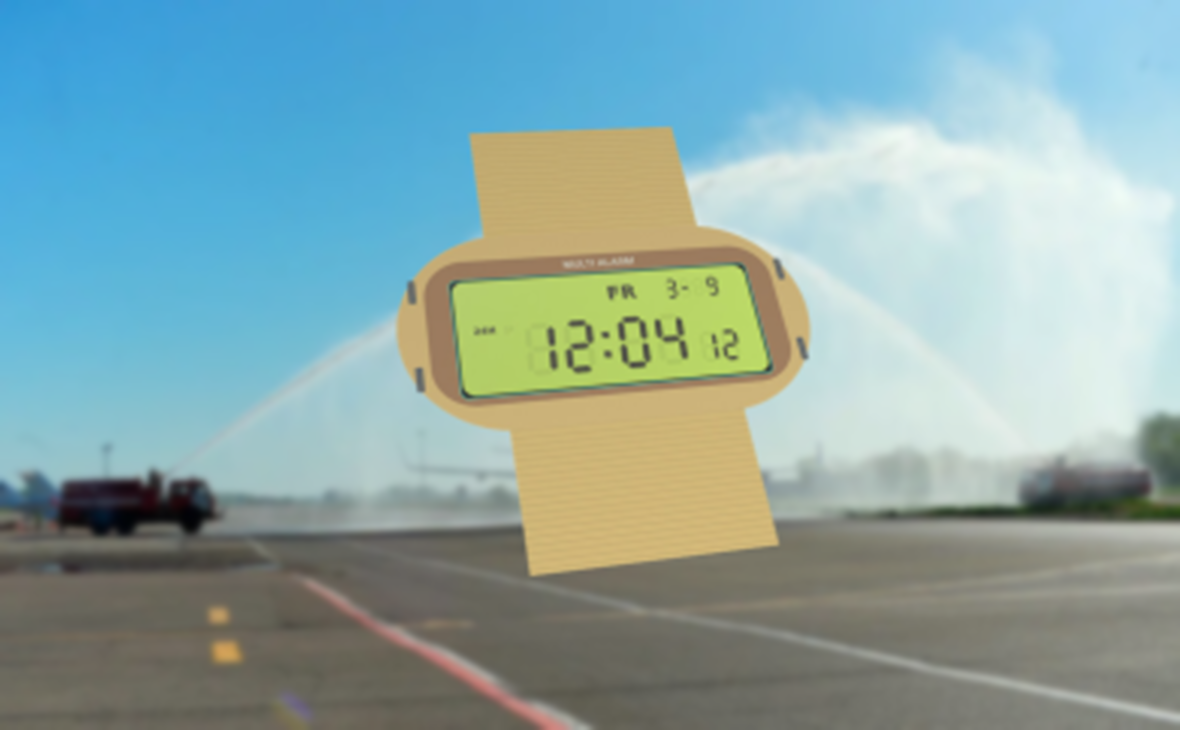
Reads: **12:04:12**
